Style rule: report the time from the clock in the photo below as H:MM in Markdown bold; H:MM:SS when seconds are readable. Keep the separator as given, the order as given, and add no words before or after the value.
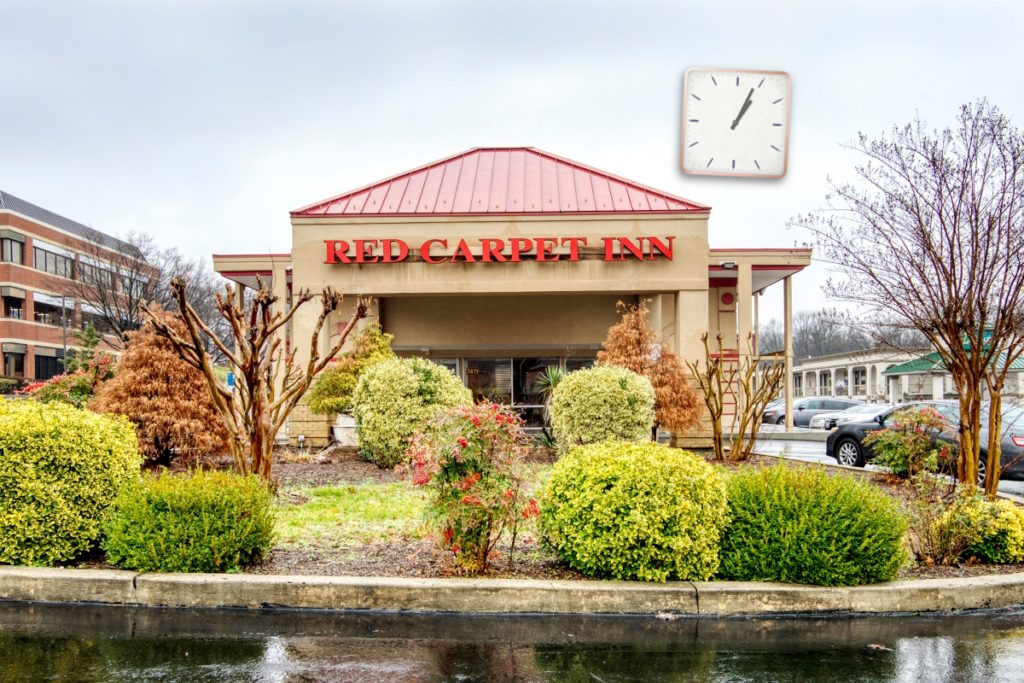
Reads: **1:04**
